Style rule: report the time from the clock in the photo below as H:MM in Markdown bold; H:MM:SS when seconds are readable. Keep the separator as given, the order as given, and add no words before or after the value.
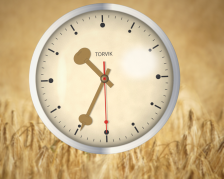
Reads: **10:34:30**
